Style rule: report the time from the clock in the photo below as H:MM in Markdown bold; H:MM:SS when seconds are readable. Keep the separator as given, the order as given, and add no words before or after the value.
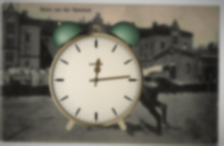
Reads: **12:14**
